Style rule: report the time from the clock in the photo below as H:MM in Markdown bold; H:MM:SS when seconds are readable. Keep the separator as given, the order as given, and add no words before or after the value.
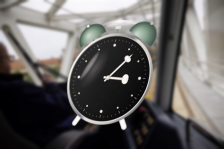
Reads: **3:07**
